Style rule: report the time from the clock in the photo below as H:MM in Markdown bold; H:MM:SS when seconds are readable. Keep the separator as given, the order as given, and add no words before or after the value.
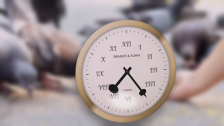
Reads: **7:24**
